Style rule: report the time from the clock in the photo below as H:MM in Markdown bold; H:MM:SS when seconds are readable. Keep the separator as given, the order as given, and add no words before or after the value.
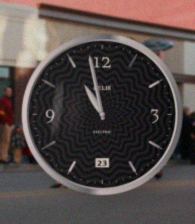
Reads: **10:58**
